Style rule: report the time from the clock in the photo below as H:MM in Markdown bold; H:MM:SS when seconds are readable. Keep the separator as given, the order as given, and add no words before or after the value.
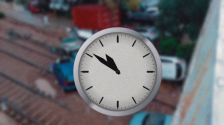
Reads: **10:51**
